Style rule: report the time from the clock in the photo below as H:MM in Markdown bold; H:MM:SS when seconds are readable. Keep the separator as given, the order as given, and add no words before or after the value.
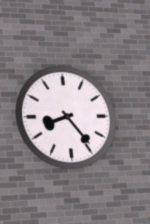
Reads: **8:24**
